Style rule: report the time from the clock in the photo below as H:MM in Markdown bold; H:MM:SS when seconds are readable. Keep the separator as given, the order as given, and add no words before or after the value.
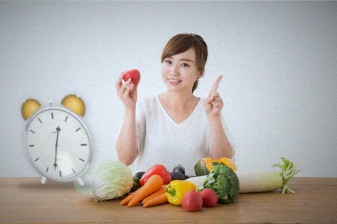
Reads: **12:32**
